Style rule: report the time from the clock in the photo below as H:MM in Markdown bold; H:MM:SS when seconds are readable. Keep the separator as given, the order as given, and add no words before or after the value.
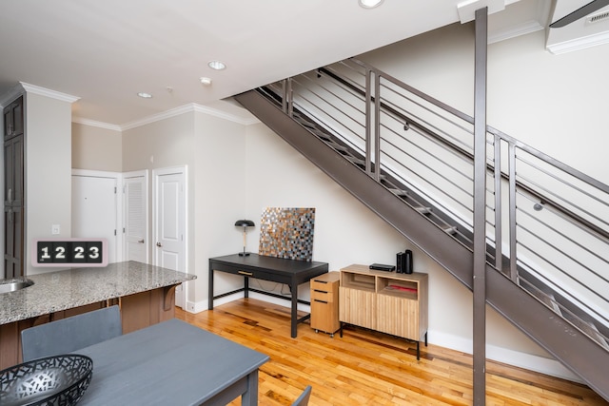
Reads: **12:23**
